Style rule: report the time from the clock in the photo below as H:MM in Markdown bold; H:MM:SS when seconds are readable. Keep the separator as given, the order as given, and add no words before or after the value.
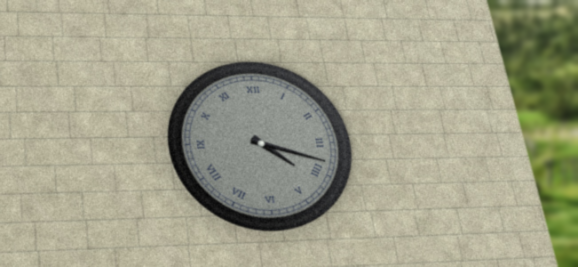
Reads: **4:18**
